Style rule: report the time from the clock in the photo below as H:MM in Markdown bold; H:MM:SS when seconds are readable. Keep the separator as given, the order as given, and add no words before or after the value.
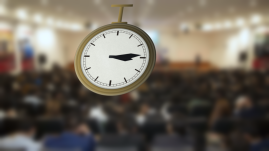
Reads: **3:14**
